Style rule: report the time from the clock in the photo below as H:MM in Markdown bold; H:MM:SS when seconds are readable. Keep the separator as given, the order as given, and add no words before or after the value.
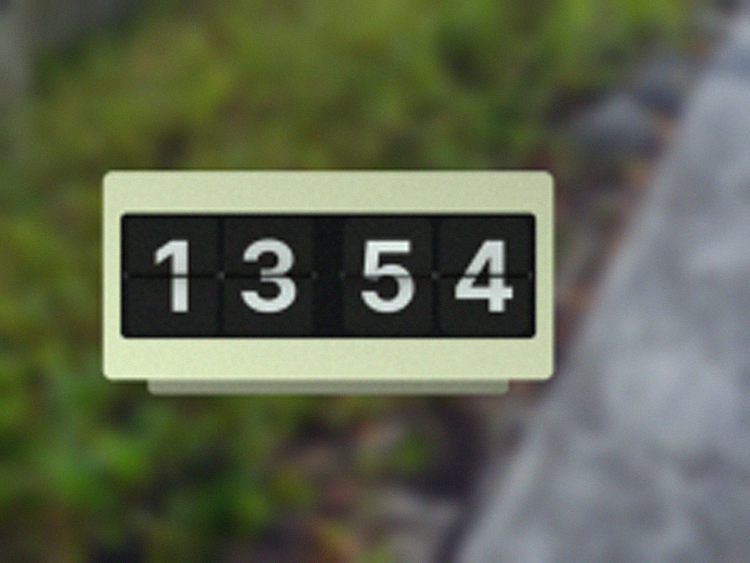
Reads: **13:54**
